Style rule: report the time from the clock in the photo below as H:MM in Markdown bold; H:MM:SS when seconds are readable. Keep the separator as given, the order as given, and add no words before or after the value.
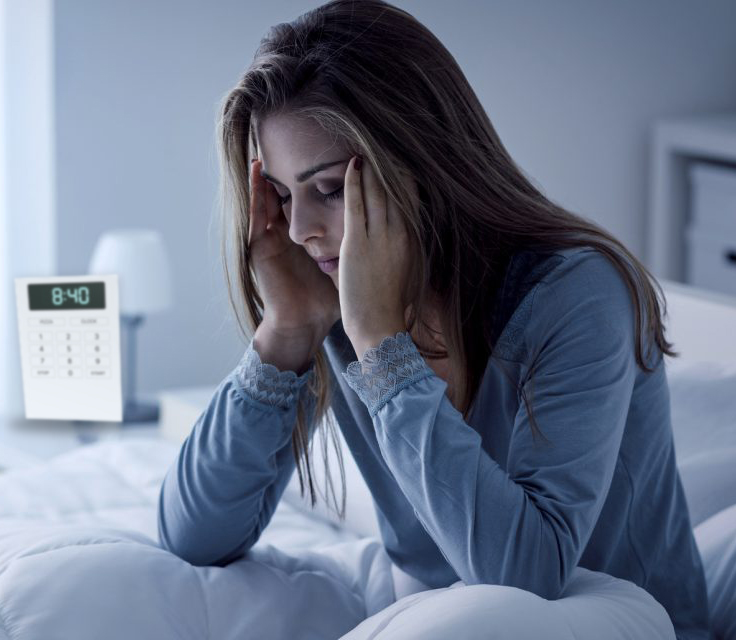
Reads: **8:40**
